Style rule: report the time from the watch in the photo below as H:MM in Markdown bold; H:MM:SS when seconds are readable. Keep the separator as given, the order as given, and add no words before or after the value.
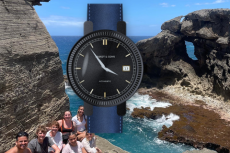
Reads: **3:54**
